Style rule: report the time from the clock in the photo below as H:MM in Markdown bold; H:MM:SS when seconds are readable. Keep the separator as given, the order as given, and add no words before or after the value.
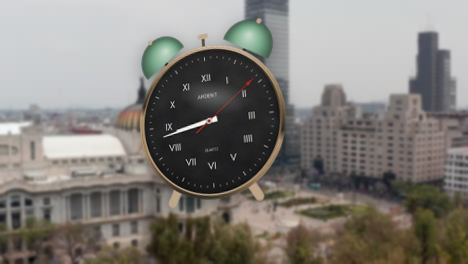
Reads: **8:43:09**
